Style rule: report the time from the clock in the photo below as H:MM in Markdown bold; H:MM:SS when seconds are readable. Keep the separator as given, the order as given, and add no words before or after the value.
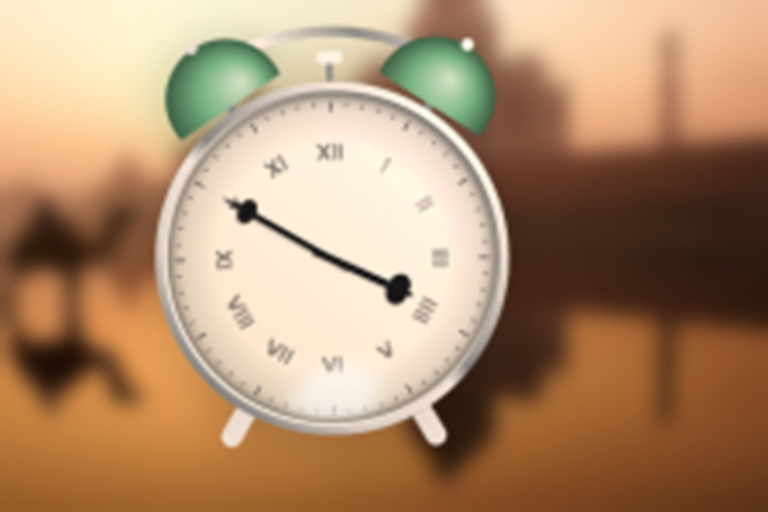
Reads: **3:50**
